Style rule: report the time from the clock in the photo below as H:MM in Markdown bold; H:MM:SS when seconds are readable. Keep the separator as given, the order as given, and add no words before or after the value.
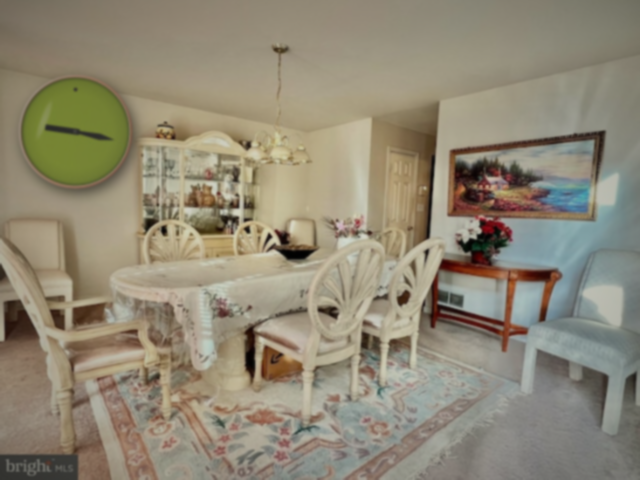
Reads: **9:17**
